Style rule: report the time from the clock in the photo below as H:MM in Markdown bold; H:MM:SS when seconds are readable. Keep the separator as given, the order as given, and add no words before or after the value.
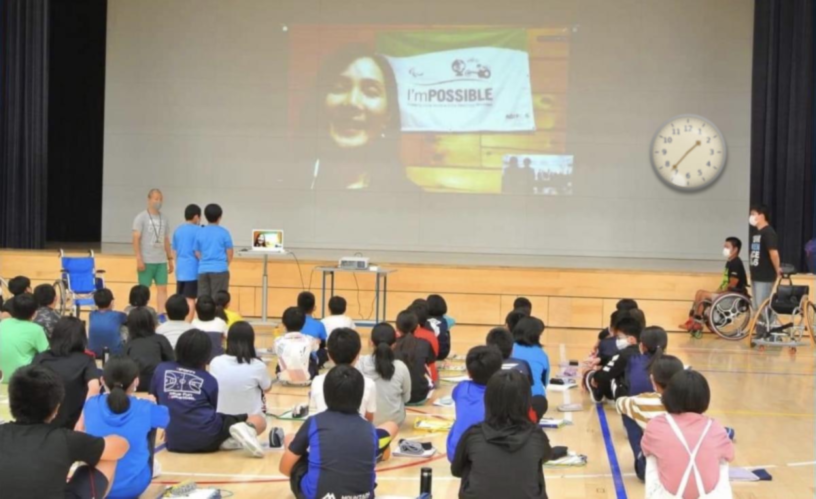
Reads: **1:37**
